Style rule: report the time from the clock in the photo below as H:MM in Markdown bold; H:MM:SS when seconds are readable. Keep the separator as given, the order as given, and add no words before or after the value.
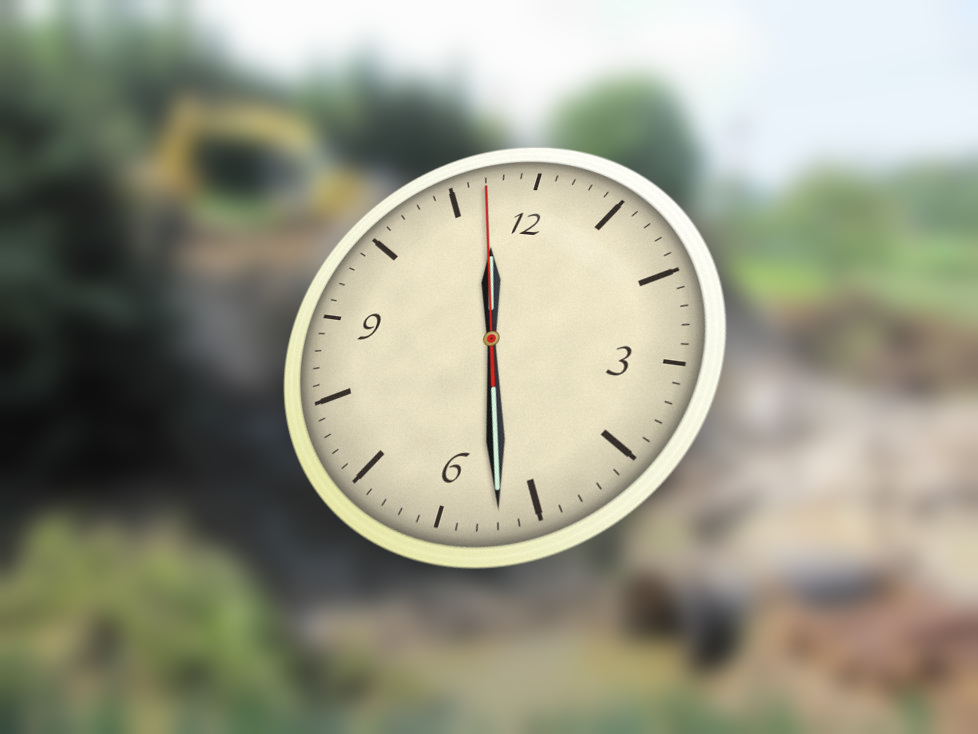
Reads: **11:26:57**
